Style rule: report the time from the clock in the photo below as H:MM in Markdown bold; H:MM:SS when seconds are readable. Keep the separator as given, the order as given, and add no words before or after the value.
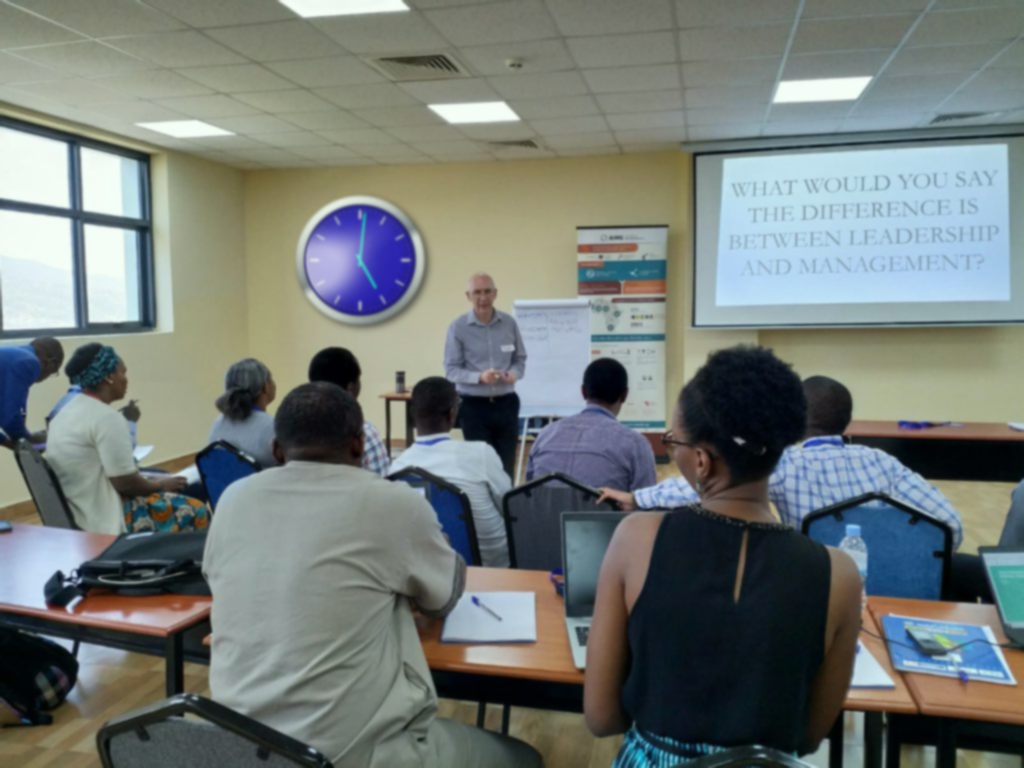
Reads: **5:01**
